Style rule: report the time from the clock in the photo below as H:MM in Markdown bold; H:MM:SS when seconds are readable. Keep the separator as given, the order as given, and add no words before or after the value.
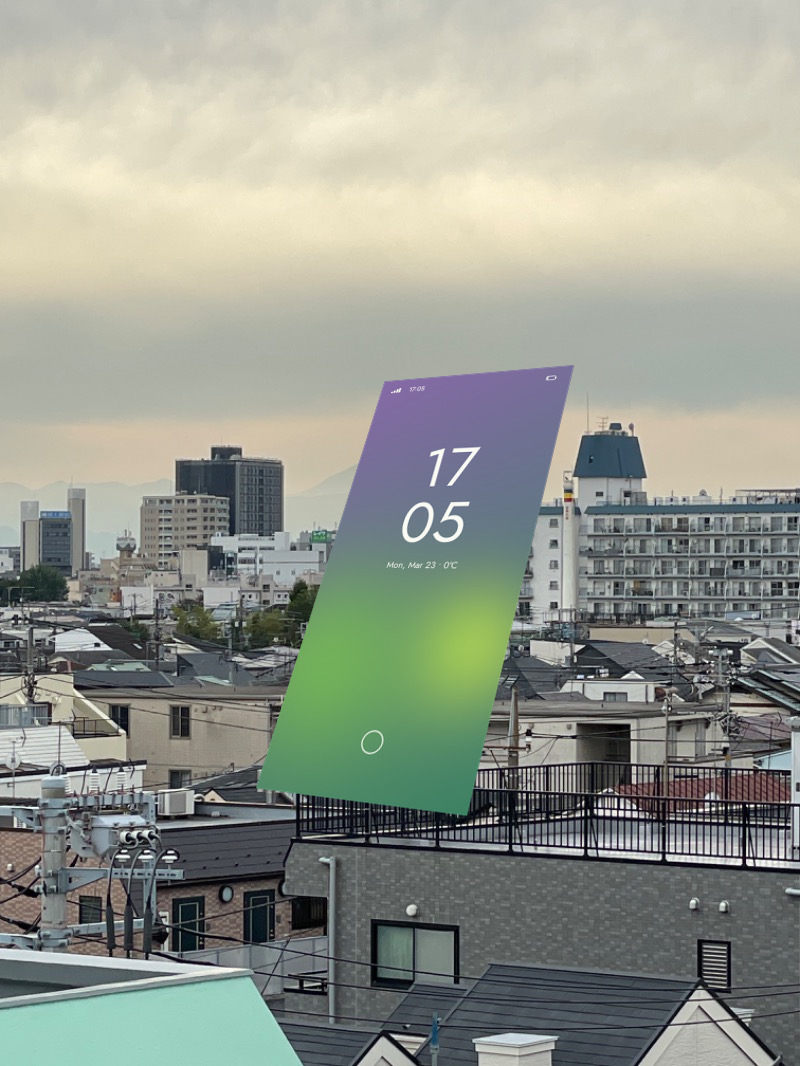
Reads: **17:05**
